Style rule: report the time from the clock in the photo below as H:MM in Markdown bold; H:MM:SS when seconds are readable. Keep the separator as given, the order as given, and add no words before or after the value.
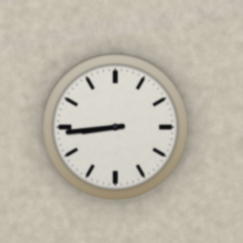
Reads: **8:44**
